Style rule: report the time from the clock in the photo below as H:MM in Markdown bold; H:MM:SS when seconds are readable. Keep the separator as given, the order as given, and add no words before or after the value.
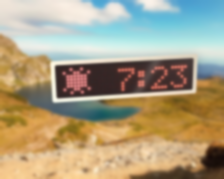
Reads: **7:23**
